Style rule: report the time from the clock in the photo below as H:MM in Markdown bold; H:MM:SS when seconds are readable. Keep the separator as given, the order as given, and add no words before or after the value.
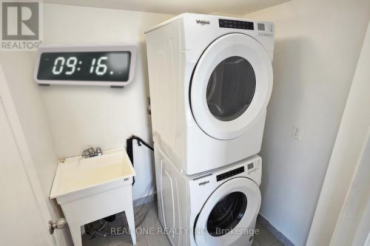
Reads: **9:16**
